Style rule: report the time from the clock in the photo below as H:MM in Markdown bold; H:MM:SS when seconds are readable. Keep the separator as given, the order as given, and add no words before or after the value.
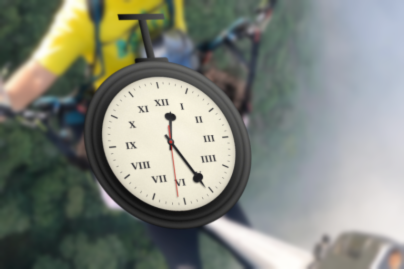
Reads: **12:25:31**
